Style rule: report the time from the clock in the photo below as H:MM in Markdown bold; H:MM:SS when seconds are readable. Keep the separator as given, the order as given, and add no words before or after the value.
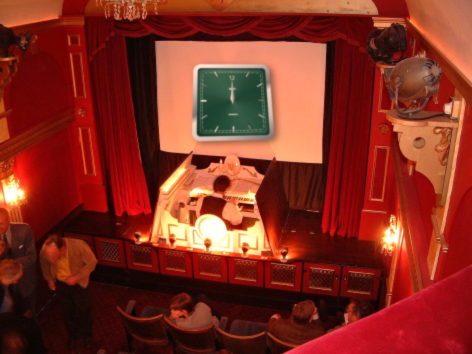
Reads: **12:00**
